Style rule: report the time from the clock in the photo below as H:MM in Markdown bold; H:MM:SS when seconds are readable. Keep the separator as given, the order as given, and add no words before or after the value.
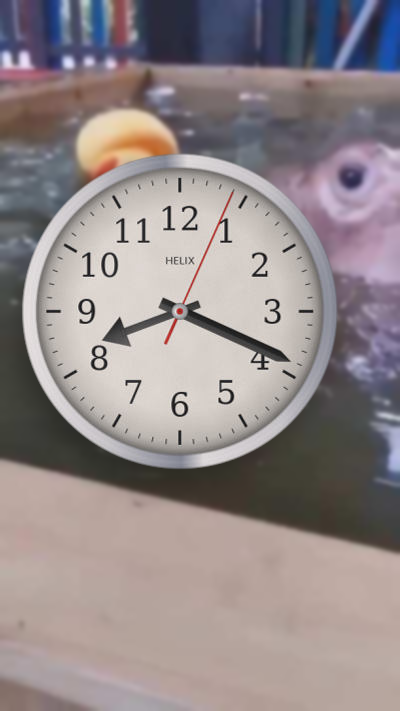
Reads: **8:19:04**
